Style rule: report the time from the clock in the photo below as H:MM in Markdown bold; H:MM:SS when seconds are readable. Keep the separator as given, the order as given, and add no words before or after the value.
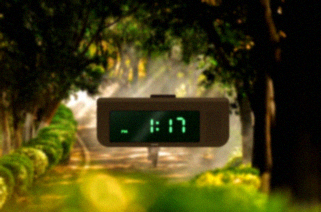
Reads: **1:17**
